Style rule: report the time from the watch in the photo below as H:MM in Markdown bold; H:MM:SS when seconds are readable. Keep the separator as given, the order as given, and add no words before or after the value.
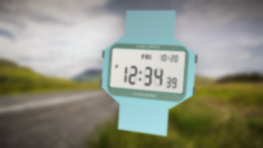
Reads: **12:34**
